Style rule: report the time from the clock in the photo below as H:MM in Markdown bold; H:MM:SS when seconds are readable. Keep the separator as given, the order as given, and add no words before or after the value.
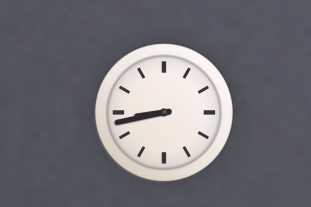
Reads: **8:43**
